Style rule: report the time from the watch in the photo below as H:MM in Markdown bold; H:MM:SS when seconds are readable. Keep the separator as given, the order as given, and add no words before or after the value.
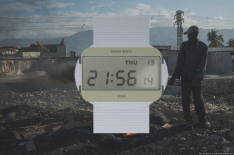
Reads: **21:56:14**
